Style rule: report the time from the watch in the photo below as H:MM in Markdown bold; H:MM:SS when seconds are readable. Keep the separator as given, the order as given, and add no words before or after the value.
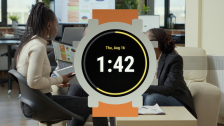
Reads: **1:42**
